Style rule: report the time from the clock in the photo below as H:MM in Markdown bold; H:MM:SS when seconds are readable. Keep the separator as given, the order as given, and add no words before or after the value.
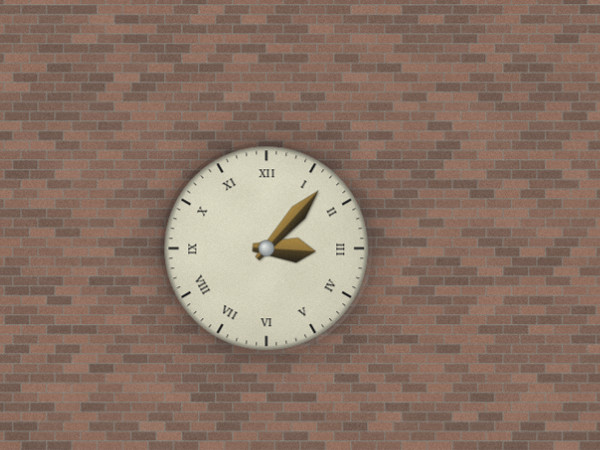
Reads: **3:07**
